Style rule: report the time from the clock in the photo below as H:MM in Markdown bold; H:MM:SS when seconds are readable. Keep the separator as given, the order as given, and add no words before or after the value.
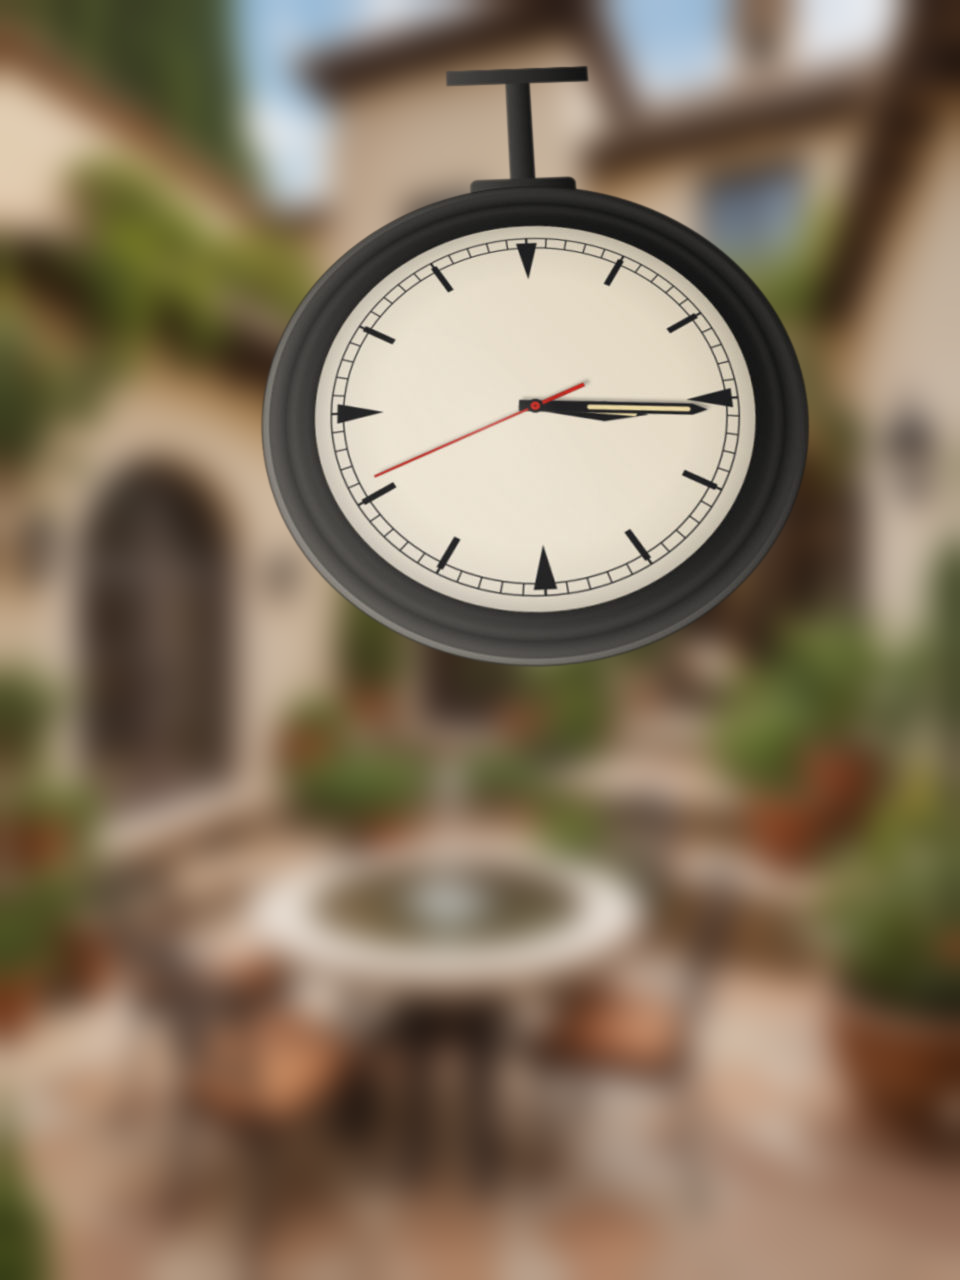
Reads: **3:15:41**
